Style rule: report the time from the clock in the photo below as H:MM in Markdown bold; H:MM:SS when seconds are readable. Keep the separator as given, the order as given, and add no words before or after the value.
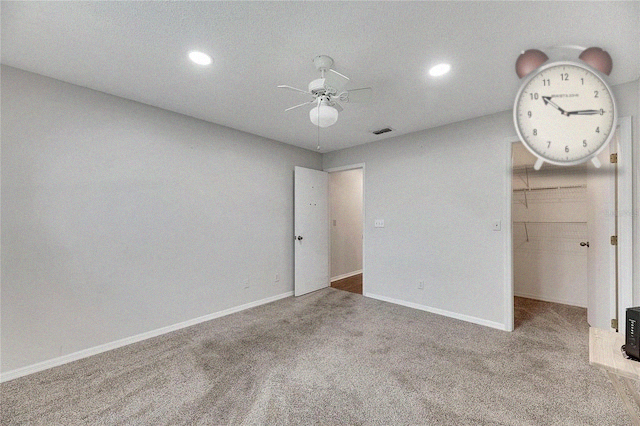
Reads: **10:15**
